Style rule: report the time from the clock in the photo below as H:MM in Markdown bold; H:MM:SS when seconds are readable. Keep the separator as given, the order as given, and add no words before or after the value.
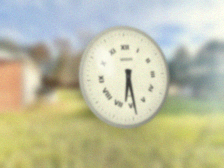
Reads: **6:29**
